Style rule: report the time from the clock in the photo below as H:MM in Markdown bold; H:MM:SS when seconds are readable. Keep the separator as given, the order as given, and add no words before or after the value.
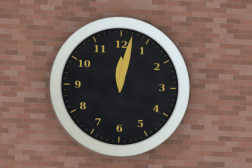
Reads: **12:02**
